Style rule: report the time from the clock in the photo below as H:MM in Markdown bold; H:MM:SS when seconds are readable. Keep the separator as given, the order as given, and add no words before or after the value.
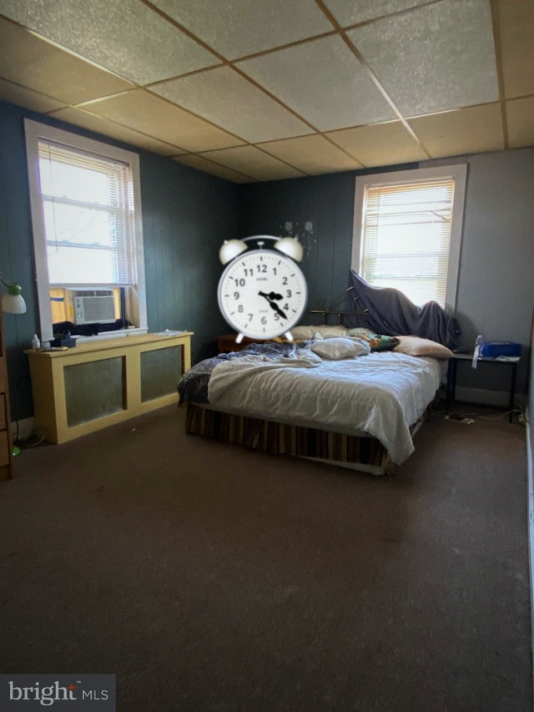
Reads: **3:23**
